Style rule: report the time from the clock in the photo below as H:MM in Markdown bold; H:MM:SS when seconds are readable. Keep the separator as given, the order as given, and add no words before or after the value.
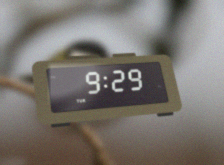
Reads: **9:29**
